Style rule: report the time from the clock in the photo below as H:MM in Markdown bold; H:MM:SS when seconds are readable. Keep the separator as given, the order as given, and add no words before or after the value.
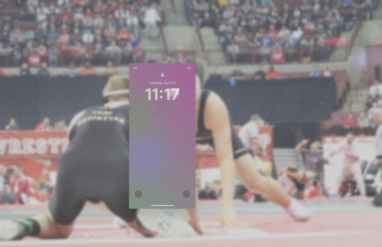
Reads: **11:17**
